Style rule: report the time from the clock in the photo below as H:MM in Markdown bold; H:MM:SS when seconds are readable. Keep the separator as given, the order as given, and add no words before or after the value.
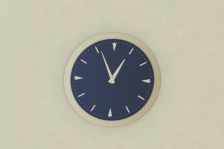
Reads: **12:56**
